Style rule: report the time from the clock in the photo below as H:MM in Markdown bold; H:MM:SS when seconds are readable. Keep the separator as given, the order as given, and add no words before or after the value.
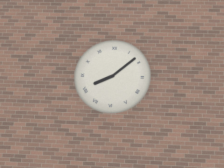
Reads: **8:08**
